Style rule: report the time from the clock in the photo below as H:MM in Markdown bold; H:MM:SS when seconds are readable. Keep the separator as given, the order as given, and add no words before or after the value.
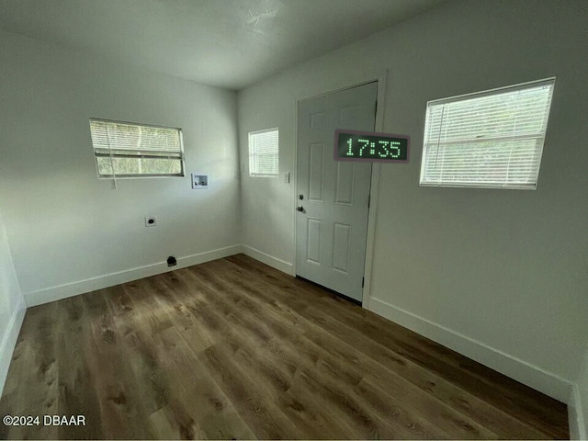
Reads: **17:35**
